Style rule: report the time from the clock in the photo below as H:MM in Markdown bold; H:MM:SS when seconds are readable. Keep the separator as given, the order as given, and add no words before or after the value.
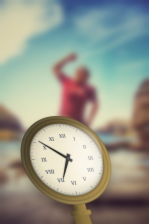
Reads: **6:51**
